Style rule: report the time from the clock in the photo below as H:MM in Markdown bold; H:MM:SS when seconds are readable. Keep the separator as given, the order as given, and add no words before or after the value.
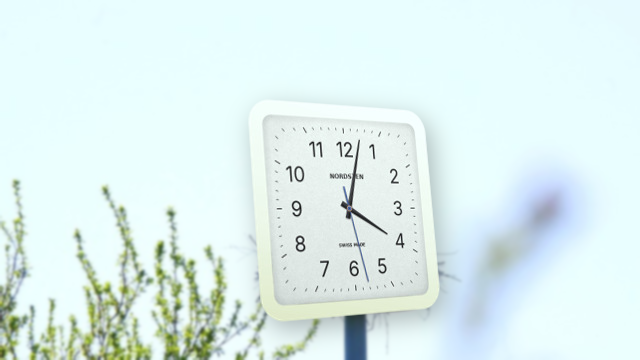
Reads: **4:02:28**
